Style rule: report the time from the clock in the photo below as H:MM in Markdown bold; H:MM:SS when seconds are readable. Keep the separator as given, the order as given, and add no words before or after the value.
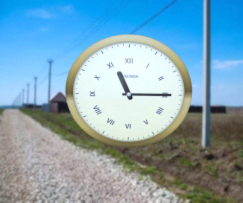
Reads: **11:15**
